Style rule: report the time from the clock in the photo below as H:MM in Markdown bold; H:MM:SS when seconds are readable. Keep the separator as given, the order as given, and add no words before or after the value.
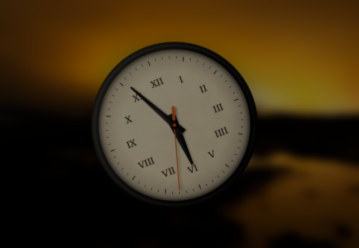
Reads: **5:55:33**
